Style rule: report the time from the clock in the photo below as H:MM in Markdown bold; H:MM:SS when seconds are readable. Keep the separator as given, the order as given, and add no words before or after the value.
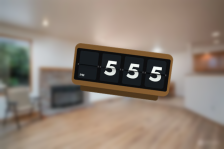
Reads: **5:55**
